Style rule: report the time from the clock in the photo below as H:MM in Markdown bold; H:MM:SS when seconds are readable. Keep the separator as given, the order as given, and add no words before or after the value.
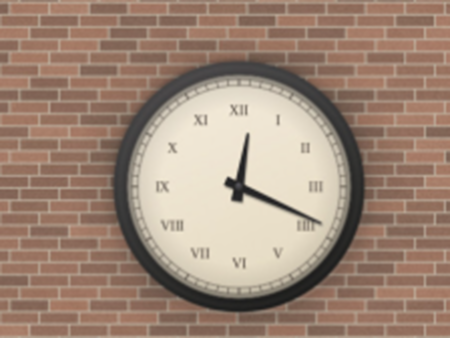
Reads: **12:19**
